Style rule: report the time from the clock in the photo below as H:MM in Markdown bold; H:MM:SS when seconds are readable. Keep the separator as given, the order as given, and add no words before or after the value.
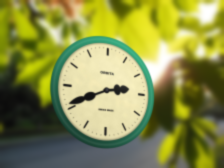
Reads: **2:41**
